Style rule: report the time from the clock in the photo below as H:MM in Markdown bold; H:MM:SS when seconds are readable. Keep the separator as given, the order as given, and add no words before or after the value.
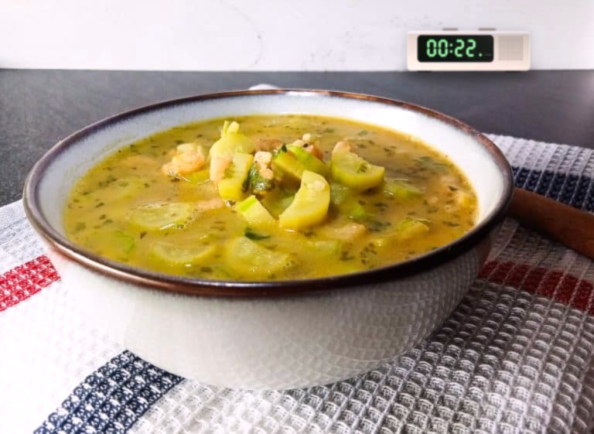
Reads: **0:22**
